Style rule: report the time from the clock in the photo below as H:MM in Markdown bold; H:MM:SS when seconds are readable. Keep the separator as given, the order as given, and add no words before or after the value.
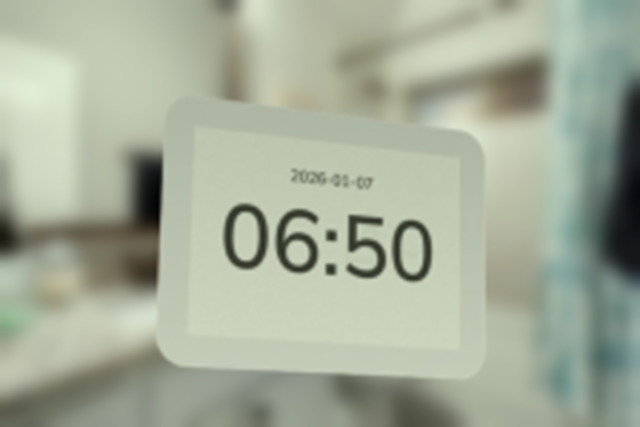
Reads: **6:50**
